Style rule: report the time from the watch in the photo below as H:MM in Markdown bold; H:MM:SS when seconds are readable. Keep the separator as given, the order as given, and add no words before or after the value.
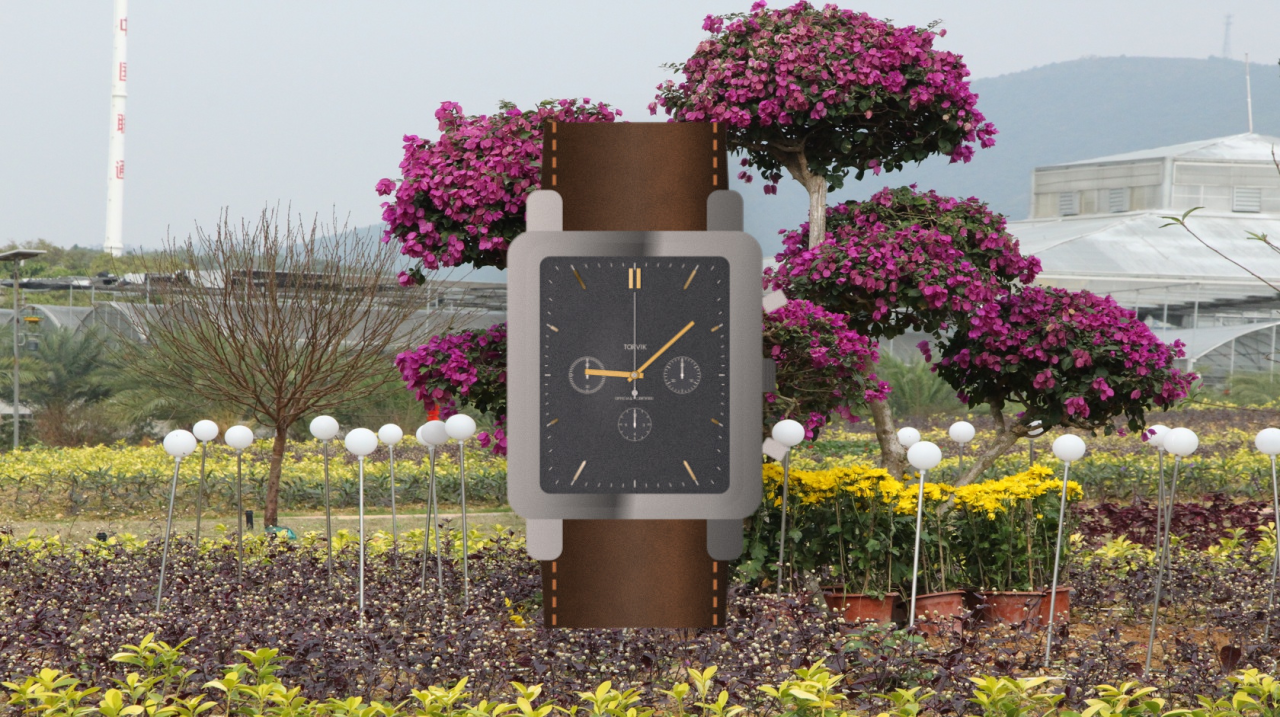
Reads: **9:08**
